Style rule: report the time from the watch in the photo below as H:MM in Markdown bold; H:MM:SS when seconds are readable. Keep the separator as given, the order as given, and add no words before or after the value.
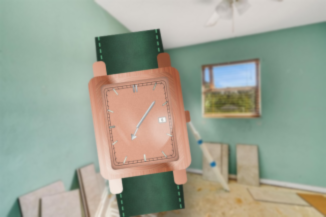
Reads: **7:07**
